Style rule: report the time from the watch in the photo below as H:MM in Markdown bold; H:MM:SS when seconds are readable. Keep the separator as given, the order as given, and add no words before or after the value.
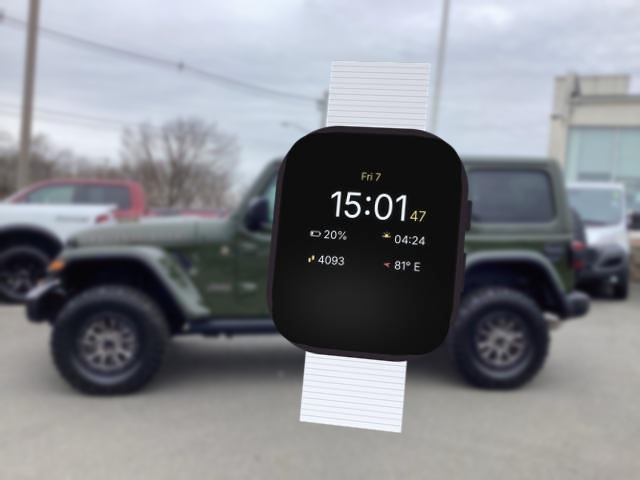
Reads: **15:01:47**
